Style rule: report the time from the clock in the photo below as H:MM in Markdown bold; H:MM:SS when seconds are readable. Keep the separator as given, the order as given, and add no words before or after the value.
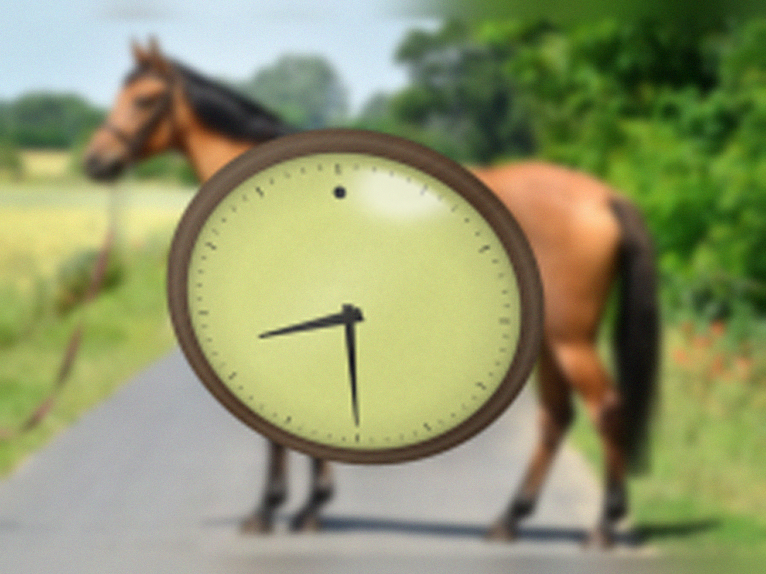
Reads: **8:30**
